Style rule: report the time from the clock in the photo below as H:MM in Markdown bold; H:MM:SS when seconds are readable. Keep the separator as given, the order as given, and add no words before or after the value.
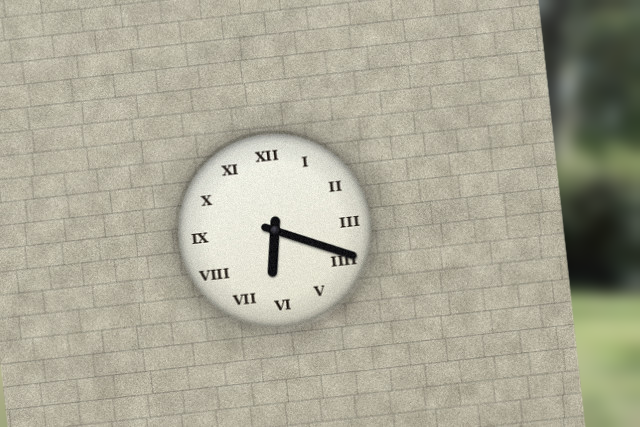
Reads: **6:19**
